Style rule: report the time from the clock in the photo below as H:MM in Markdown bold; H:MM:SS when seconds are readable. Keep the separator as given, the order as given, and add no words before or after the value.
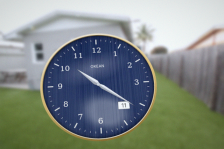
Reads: **10:21**
